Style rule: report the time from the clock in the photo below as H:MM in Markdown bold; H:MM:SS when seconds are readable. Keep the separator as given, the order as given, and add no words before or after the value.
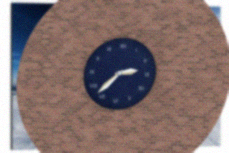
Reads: **2:37**
